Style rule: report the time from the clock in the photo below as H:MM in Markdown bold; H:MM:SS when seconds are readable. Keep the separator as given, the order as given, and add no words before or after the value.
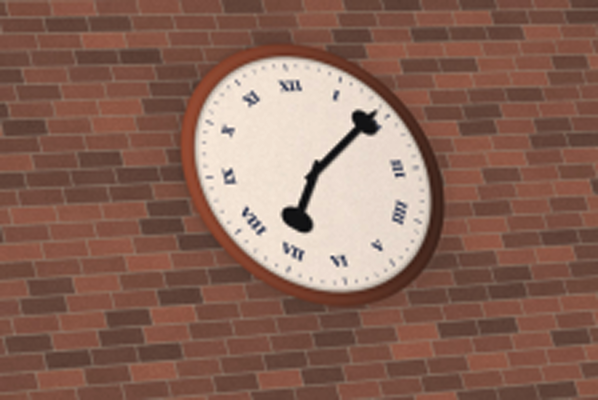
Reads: **7:09**
